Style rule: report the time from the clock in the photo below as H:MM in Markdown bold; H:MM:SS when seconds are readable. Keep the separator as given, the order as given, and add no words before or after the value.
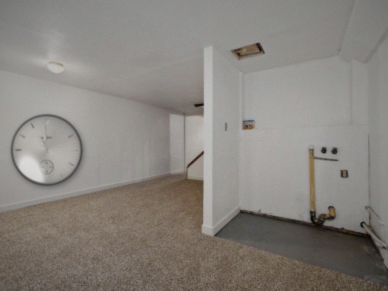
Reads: **10:59**
